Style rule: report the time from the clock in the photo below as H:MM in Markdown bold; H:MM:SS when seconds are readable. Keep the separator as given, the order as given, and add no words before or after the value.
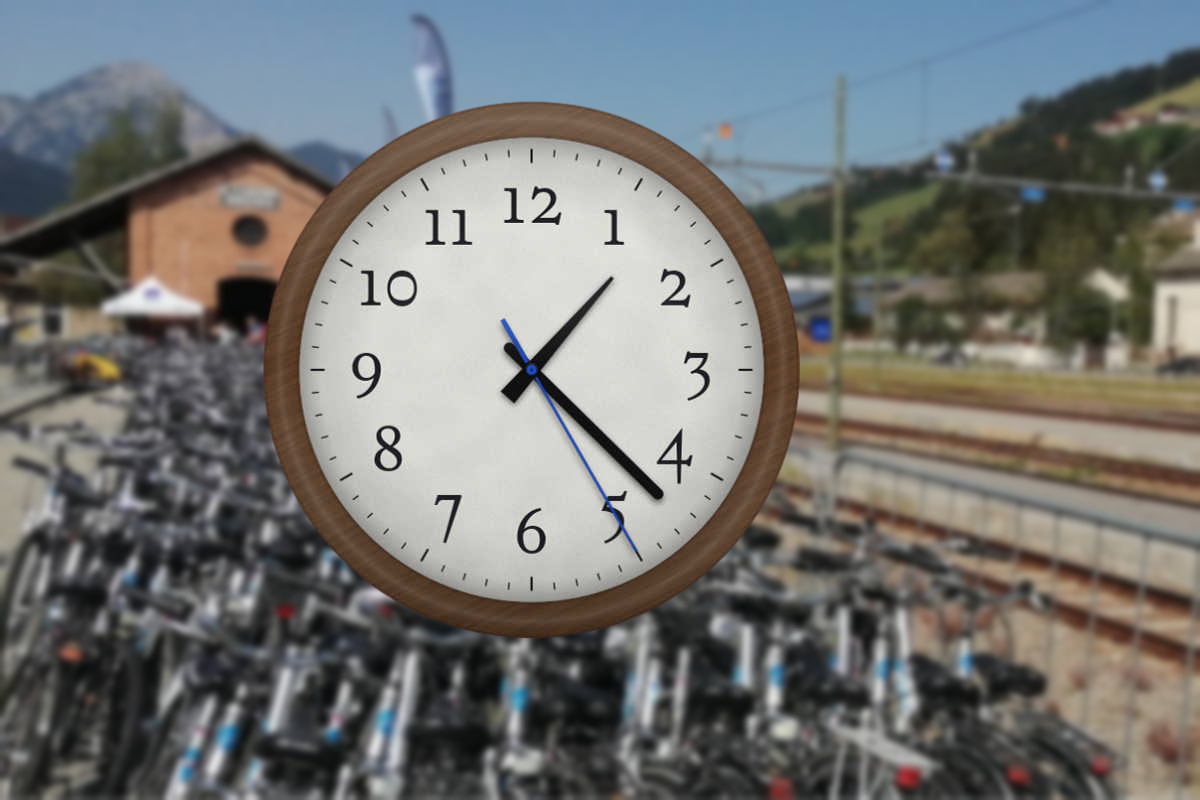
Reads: **1:22:25**
